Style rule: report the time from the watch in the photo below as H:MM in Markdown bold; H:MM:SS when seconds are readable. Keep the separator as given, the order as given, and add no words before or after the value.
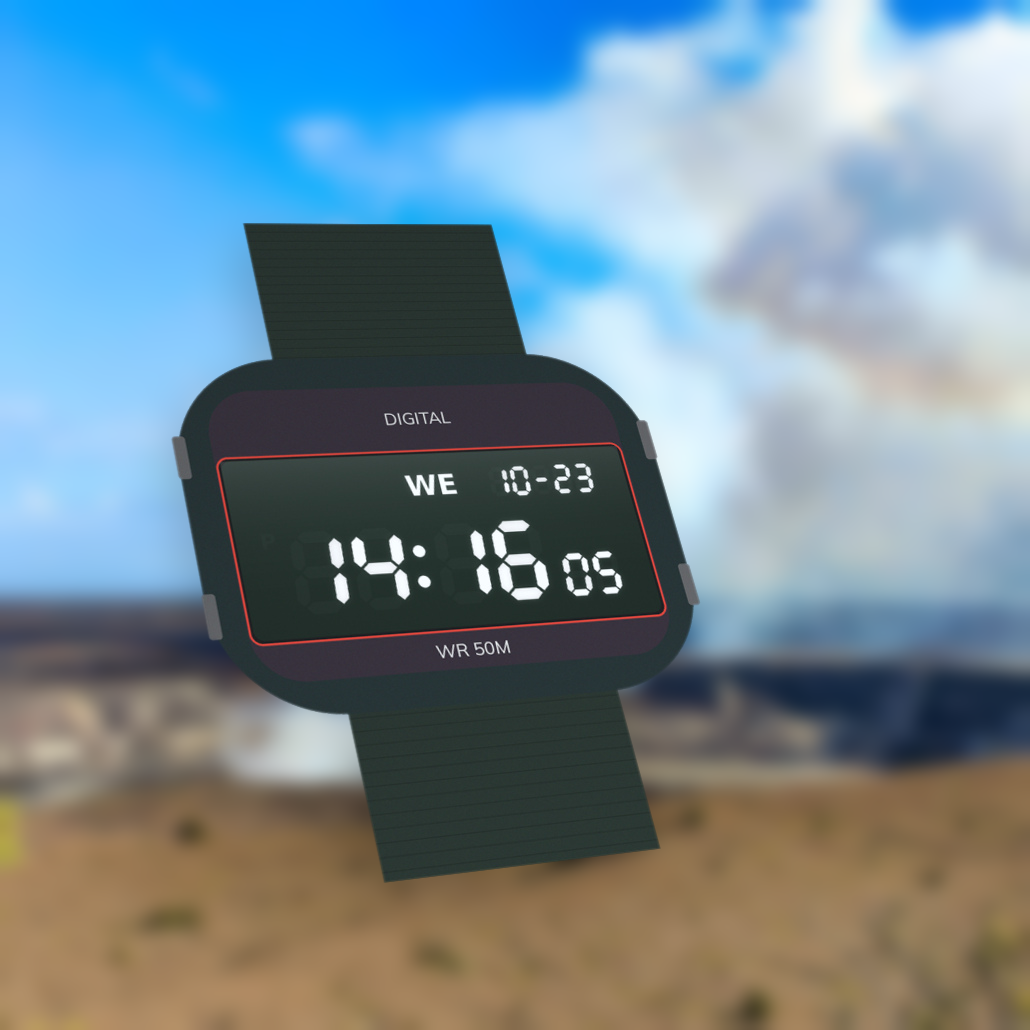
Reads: **14:16:05**
